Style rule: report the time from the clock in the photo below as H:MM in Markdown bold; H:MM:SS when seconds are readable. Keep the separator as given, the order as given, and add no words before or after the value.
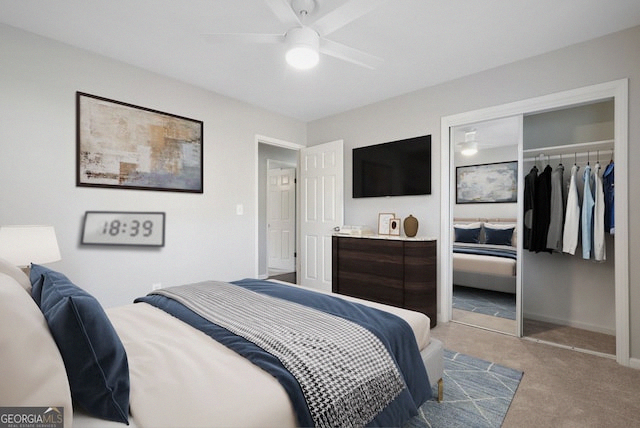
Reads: **18:39**
